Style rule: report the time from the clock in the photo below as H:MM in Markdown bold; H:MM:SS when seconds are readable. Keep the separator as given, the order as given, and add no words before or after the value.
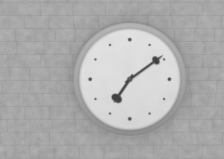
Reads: **7:09**
